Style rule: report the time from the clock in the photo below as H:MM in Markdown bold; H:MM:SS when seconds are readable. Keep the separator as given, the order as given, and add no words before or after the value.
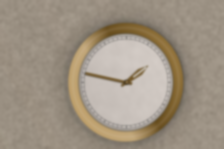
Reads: **1:47**
